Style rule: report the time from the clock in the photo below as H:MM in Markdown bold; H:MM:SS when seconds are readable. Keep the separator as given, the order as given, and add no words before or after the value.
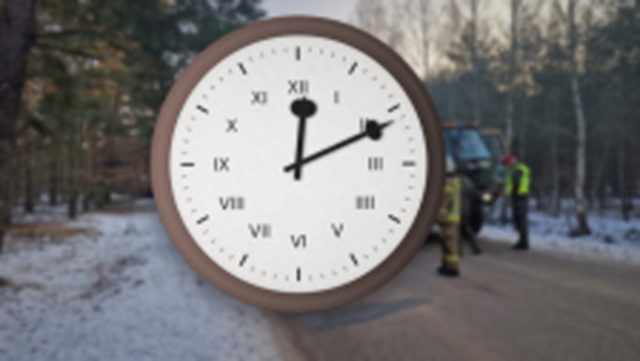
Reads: **12:11**
